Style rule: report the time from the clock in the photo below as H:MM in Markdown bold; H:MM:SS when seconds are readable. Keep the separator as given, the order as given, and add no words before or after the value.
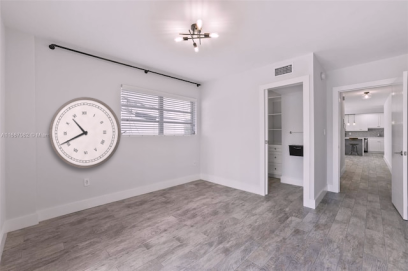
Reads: **10:41**
